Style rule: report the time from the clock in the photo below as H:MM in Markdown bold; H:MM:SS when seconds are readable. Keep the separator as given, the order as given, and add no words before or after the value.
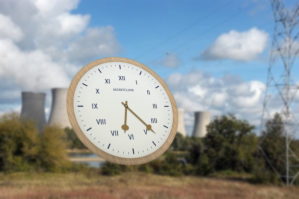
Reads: **6:23**
